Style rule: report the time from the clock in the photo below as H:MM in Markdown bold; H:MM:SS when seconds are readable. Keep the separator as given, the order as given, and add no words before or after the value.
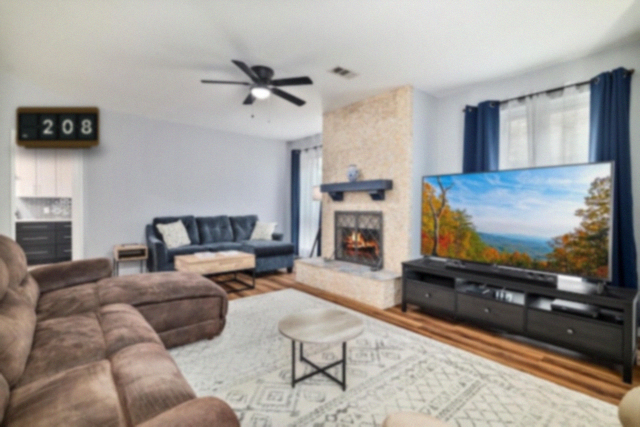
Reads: **2:08**
